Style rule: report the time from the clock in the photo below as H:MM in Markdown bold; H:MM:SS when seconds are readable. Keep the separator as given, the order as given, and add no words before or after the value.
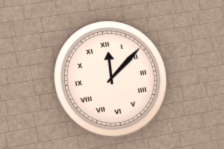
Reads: **12:09**
